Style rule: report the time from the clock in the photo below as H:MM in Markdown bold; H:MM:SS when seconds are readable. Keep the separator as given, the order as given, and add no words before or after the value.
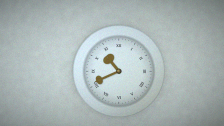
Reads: **10:41**
